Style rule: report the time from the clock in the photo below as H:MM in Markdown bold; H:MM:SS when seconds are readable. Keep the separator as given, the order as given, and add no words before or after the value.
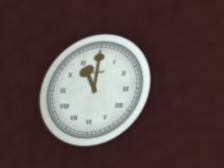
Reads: **11:00**
